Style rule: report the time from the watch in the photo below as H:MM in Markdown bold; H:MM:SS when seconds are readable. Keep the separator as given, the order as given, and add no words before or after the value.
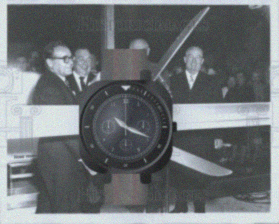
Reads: **10:19**
